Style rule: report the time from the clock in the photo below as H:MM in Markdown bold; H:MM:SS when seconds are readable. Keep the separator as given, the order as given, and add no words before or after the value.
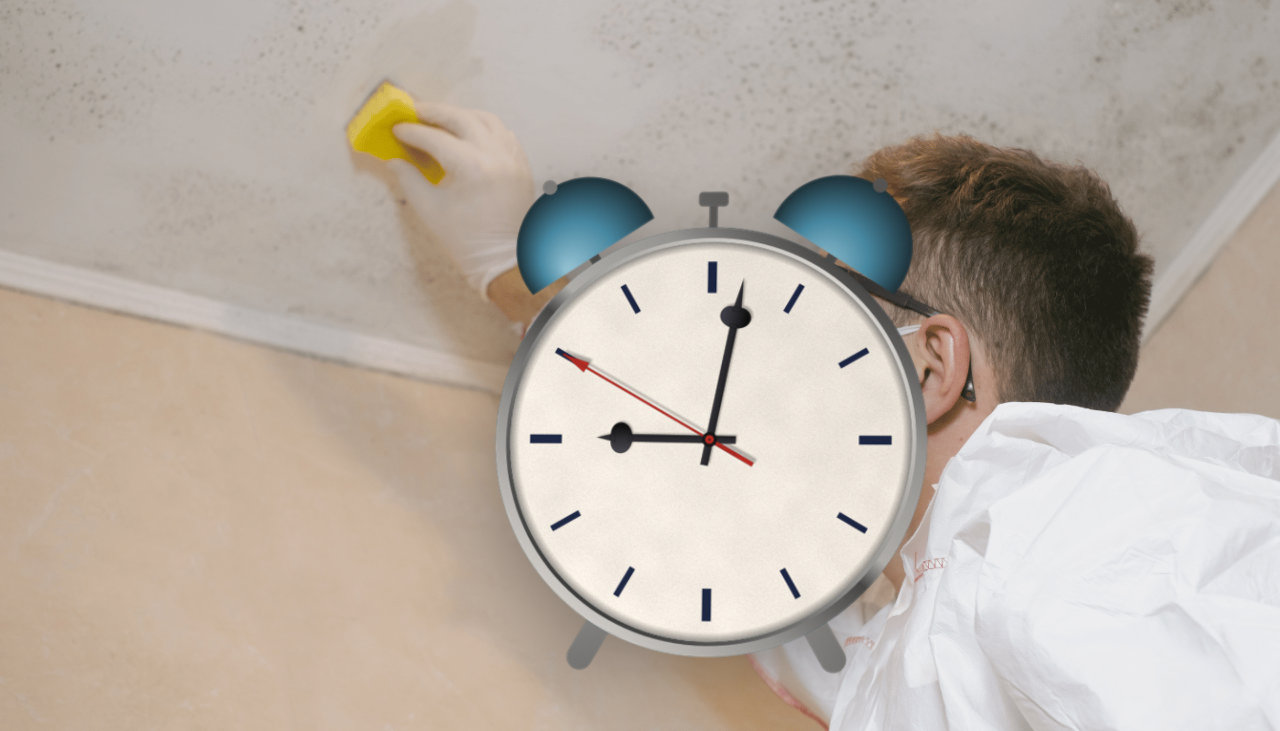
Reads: **9:01:50**
